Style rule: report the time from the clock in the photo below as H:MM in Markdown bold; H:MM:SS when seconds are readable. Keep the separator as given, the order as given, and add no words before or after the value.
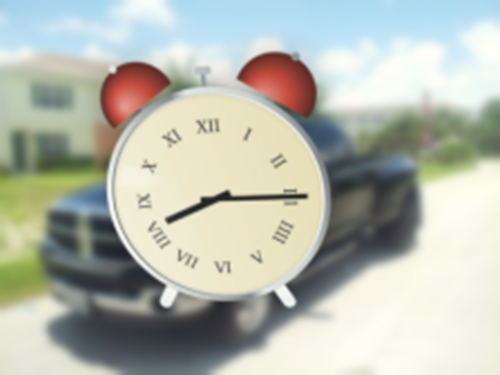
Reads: **8:15**
